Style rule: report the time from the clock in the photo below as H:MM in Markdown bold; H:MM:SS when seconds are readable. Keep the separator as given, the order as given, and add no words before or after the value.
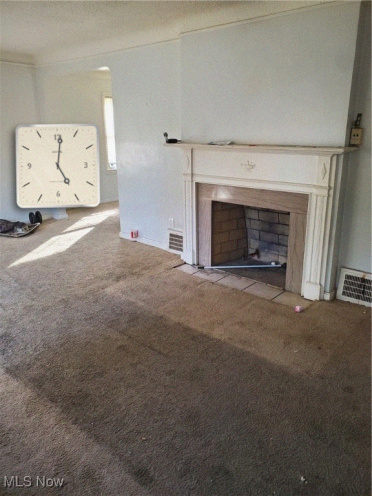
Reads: **5:01**
